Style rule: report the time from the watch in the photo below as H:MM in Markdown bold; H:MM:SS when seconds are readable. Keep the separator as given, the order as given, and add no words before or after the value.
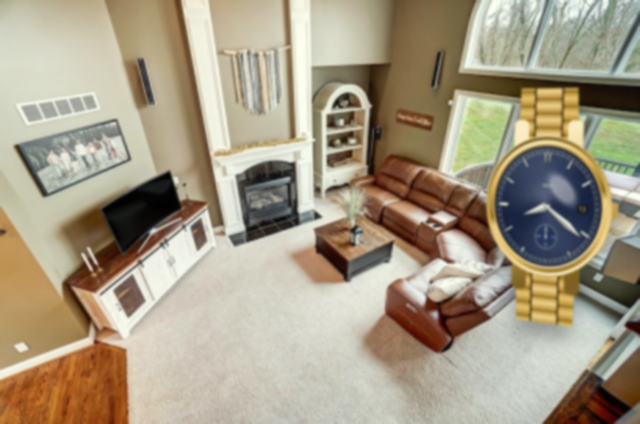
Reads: **8:21**
